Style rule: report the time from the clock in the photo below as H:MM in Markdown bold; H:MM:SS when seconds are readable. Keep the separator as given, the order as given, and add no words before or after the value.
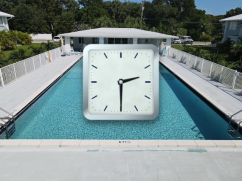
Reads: **2:30**
